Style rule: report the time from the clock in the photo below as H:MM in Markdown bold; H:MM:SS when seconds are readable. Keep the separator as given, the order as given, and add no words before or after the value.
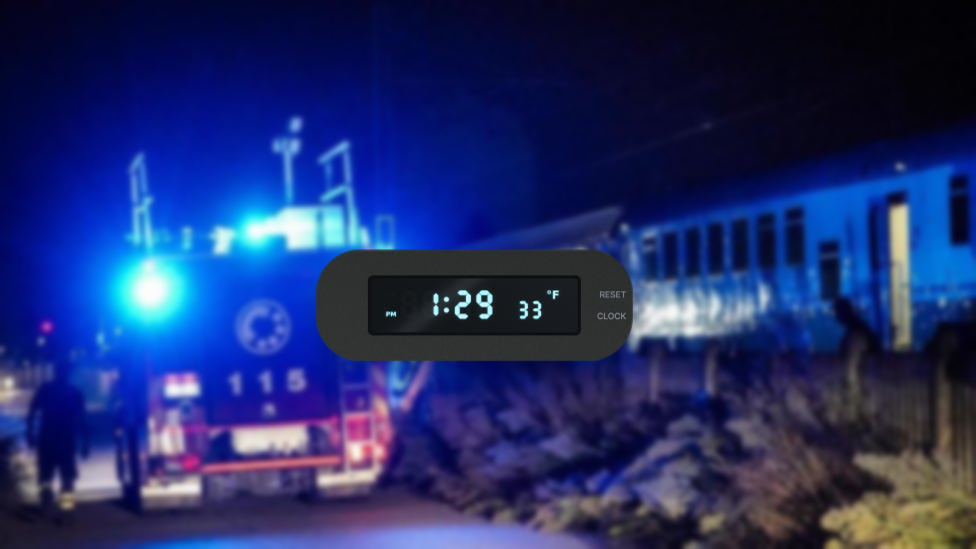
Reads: **1:29**
